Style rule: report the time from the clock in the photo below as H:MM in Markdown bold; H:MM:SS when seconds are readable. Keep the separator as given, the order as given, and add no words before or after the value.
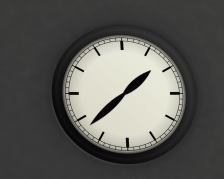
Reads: **1:38**
